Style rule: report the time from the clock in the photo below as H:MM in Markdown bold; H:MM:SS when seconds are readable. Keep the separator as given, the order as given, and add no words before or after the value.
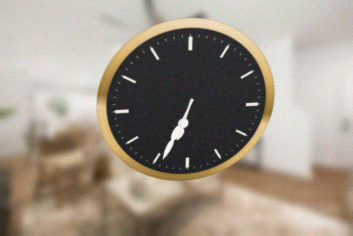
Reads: **6:34**
